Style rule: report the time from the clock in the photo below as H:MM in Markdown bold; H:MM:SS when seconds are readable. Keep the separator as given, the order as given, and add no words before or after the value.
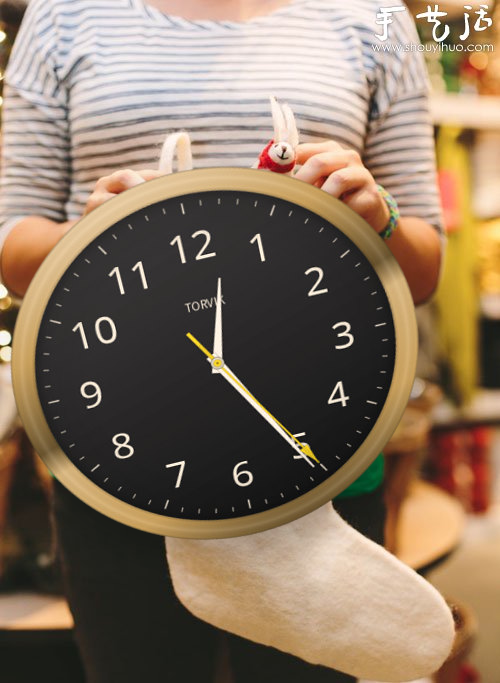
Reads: **12:25:25**
